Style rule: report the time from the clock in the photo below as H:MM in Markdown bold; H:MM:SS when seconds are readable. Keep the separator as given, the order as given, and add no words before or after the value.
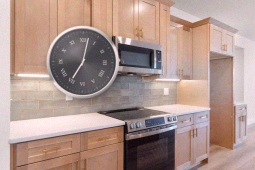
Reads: **7:02**
